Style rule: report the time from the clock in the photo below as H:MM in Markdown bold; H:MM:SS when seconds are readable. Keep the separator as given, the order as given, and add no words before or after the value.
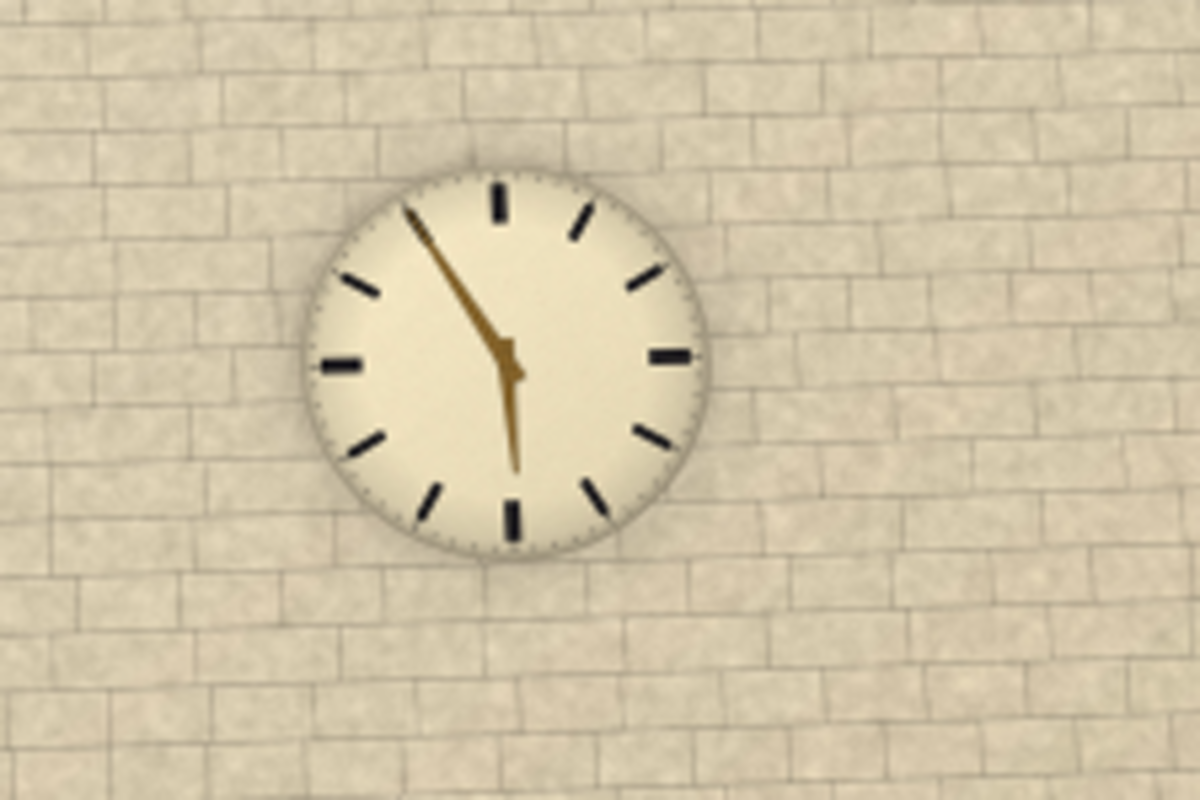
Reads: **5:55**
